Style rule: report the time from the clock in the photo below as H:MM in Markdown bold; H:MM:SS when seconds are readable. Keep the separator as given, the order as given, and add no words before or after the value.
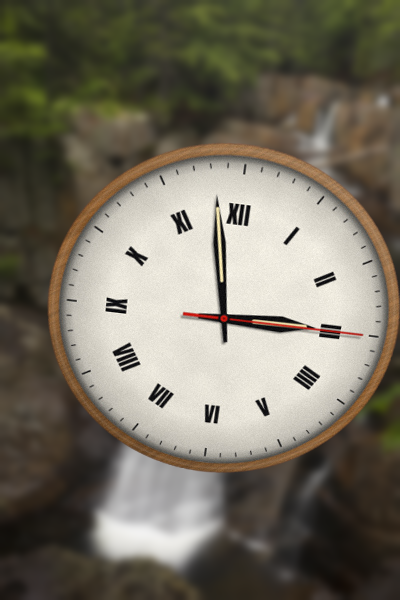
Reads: **2:58:15**
